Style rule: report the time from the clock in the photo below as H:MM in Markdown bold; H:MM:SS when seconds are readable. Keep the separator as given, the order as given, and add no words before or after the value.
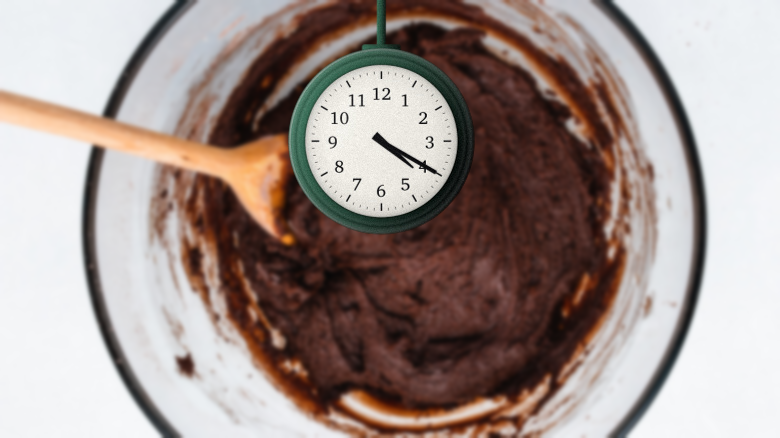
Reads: **4:20**
